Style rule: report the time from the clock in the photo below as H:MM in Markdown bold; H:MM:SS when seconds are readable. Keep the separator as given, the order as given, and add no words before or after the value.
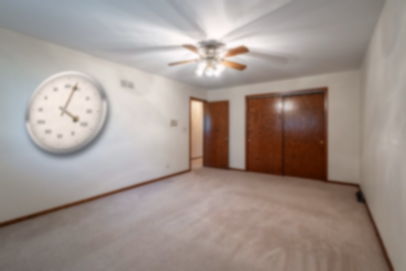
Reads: **4:03**
